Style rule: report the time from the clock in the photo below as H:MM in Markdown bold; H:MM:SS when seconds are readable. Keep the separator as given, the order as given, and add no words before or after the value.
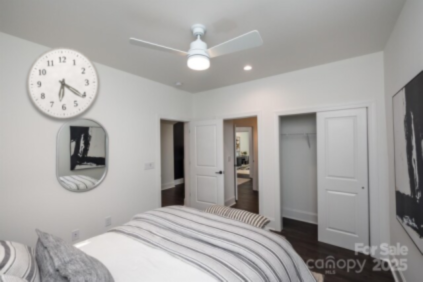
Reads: **6:21**
